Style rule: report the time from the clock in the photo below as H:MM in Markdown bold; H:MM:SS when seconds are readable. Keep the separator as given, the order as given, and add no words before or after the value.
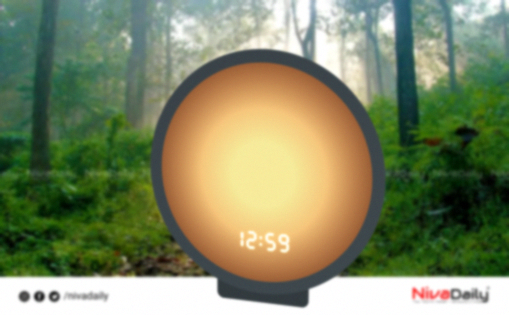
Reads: **12:59**
